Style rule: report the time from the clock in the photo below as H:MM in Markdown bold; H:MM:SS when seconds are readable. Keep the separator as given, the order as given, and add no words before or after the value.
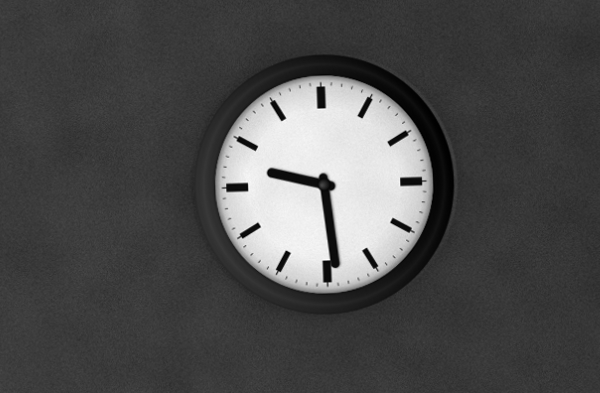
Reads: **9:29**
